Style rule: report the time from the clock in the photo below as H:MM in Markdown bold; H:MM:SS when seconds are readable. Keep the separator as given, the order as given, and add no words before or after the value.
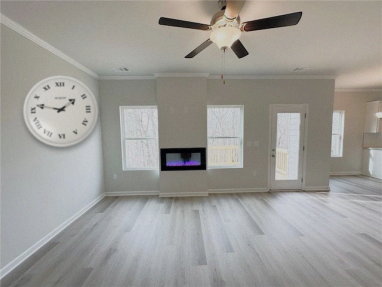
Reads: **1:47**
